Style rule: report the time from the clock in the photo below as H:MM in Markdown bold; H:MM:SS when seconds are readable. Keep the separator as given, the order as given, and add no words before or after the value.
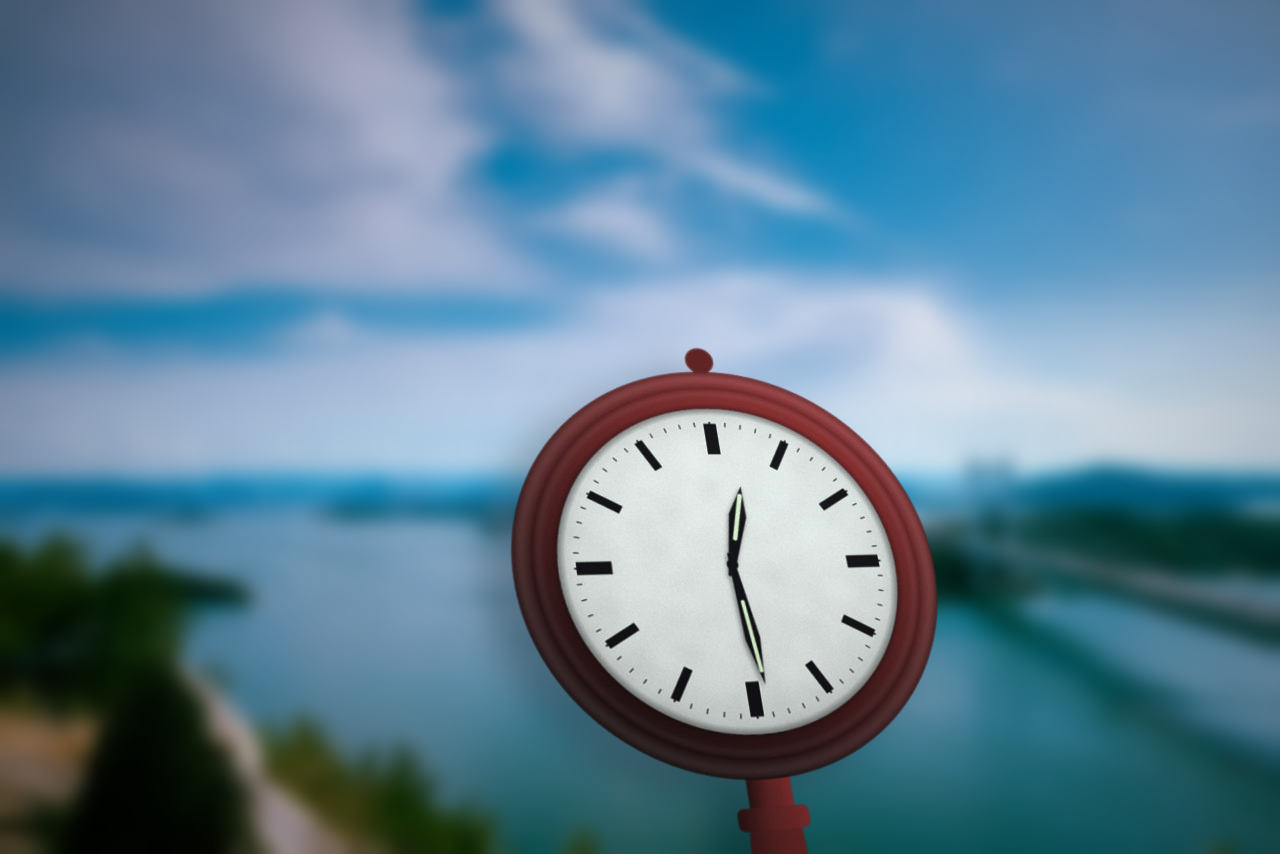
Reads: **12:29**
